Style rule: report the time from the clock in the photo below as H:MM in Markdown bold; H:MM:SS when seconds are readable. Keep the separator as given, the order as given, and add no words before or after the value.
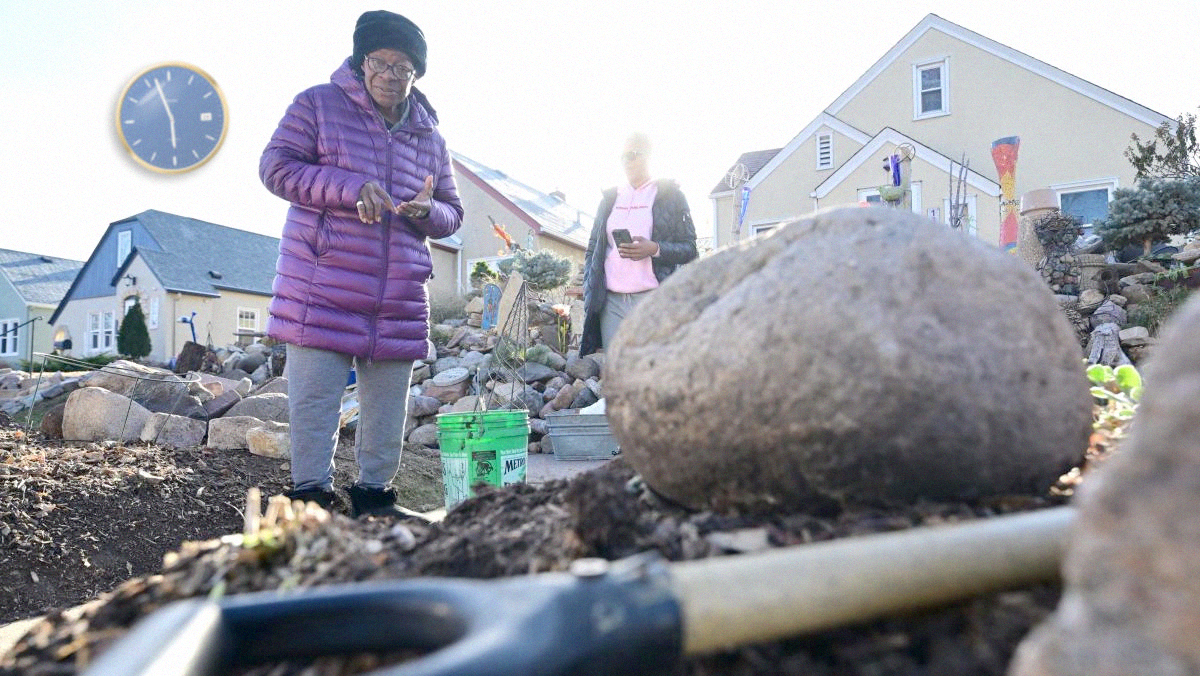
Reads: **5:57**
